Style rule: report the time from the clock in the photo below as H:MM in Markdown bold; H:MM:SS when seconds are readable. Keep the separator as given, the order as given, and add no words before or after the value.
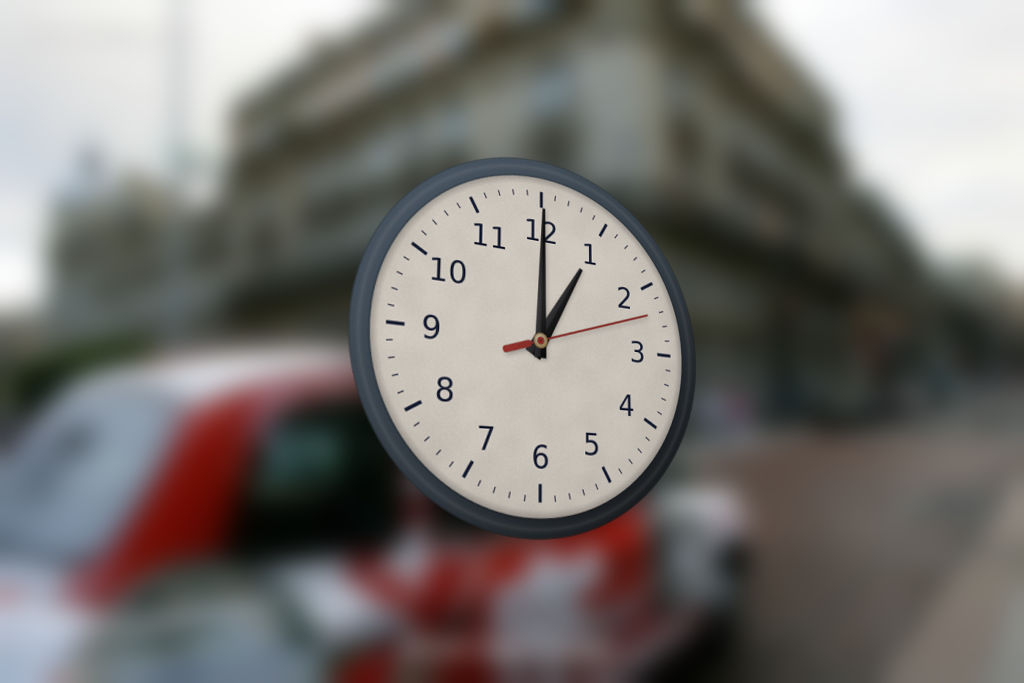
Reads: **1:00:12**
